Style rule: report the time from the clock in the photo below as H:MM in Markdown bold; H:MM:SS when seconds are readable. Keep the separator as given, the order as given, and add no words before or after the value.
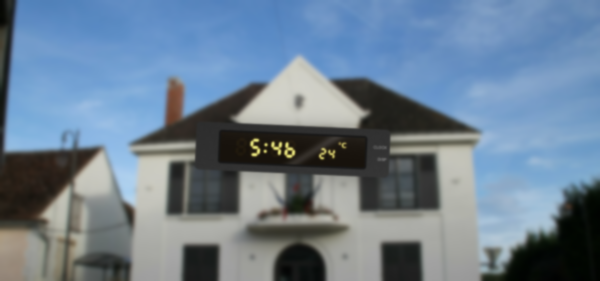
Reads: **5:46**
